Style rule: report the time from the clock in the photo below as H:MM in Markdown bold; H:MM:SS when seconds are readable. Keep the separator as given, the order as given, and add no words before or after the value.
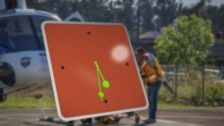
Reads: **5:31**
